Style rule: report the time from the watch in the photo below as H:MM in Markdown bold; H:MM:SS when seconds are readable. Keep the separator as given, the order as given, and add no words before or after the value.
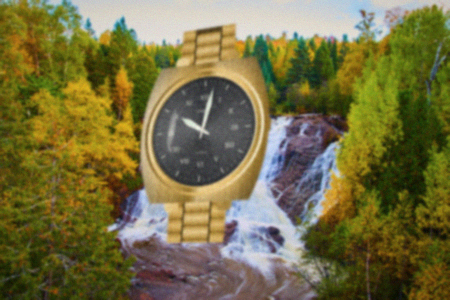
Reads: **10:02**
